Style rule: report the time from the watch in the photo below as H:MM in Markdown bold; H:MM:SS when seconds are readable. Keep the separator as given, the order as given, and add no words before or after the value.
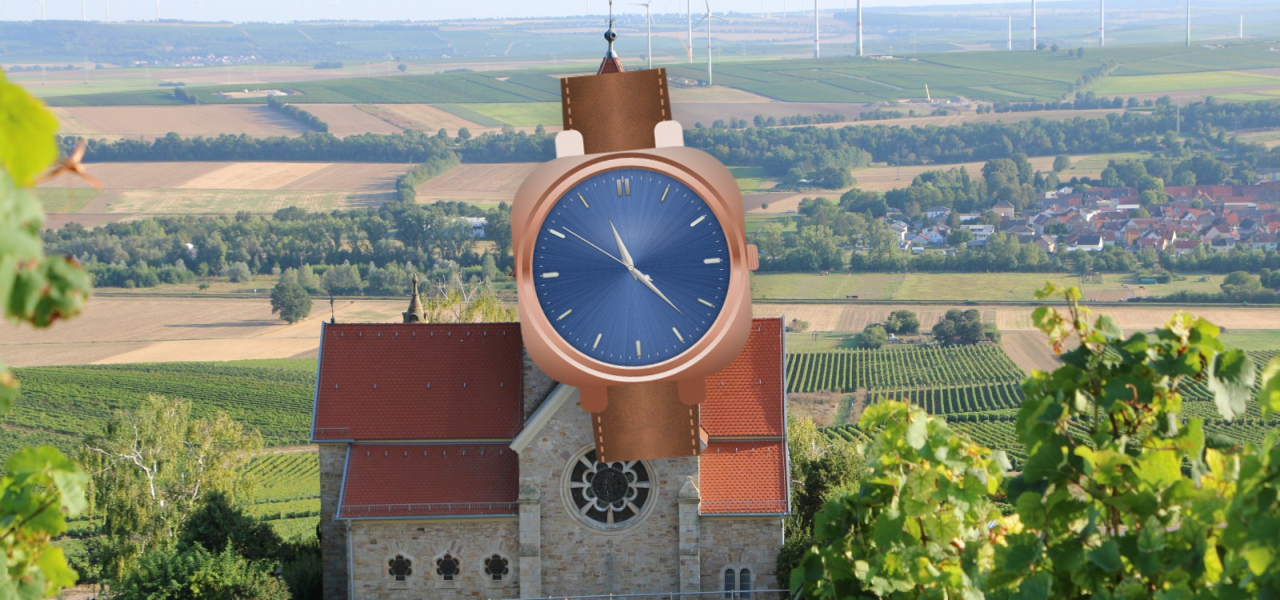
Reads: **11:22:51**
